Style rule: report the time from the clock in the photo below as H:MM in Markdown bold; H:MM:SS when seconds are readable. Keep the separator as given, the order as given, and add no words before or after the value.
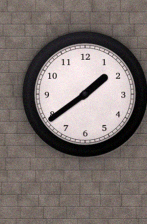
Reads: **1:39**
